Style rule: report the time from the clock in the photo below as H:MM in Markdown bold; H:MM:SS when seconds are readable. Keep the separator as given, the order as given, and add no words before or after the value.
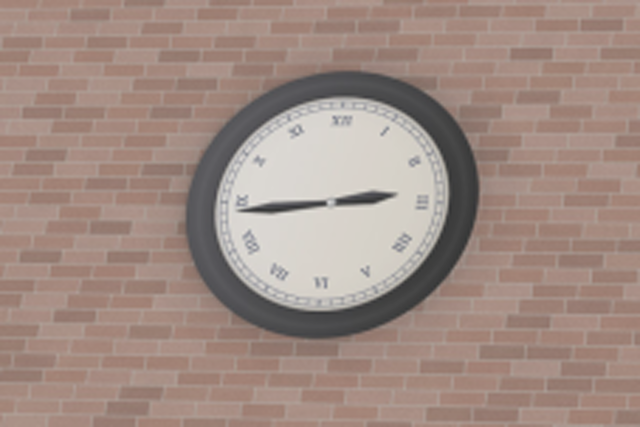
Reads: **2:44**
